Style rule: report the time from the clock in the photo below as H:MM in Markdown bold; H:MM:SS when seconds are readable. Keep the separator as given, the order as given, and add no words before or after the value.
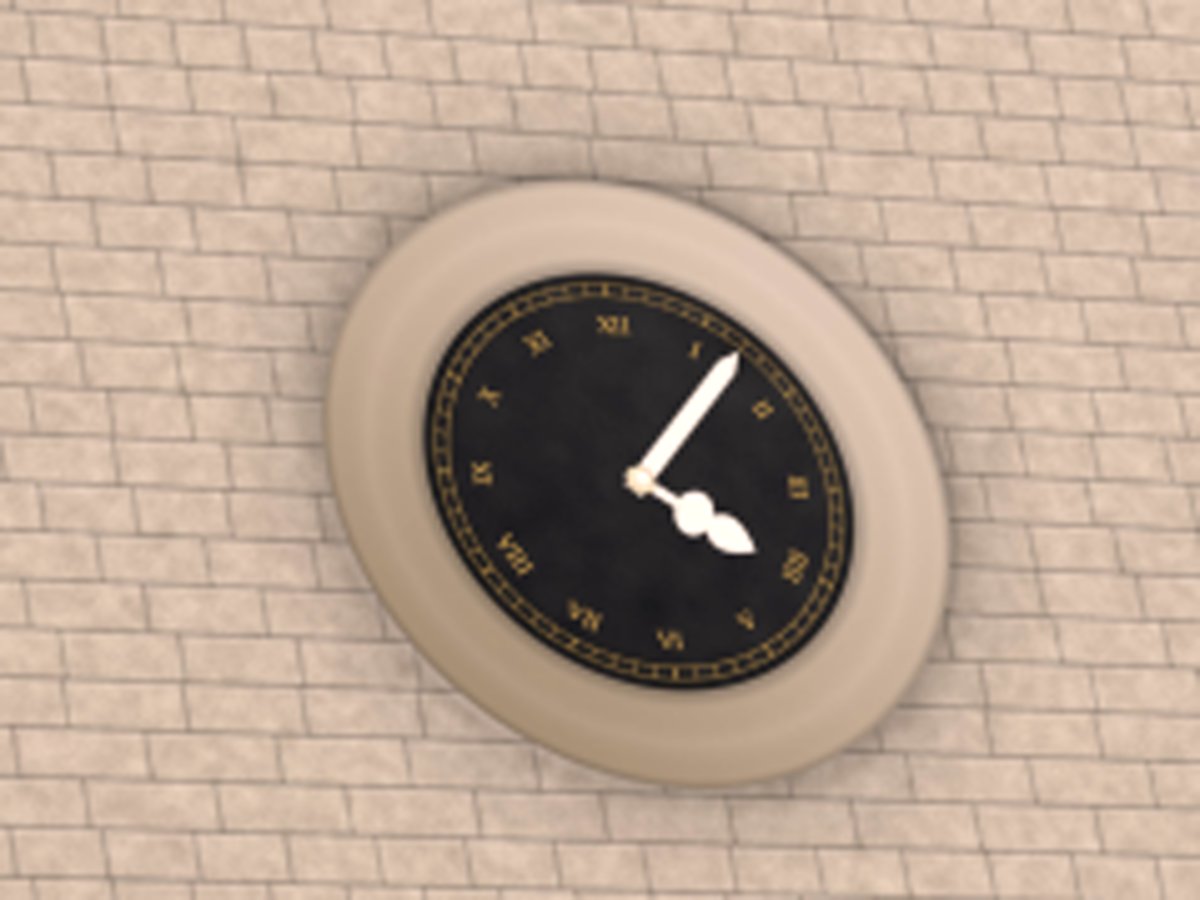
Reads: **4:07**
